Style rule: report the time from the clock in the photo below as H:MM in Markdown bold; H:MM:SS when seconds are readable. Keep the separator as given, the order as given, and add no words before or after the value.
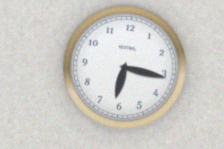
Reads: **6:16**
